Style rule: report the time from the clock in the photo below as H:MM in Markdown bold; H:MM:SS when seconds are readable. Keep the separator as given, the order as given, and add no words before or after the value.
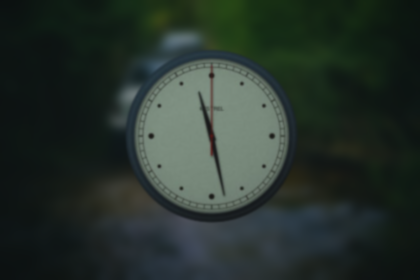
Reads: **11:28:00**
